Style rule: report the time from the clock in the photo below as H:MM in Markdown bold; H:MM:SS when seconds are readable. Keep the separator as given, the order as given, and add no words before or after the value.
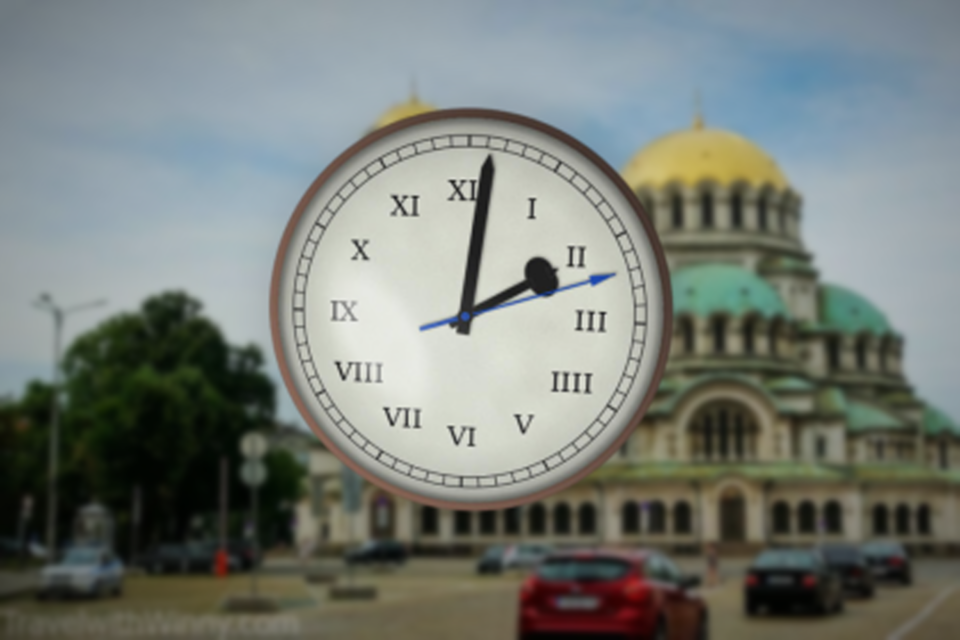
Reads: **2:01:12**
